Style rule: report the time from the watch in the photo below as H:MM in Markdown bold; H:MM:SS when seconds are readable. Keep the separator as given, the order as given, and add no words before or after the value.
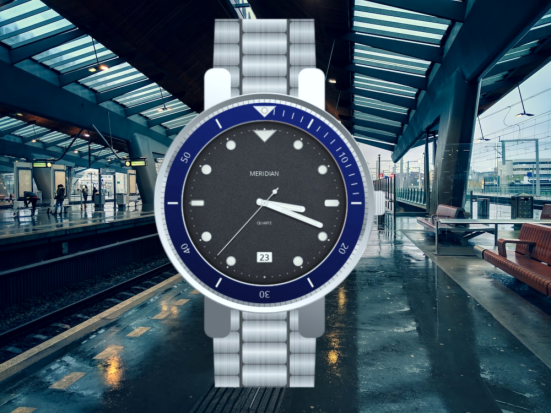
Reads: **3:18:37**
